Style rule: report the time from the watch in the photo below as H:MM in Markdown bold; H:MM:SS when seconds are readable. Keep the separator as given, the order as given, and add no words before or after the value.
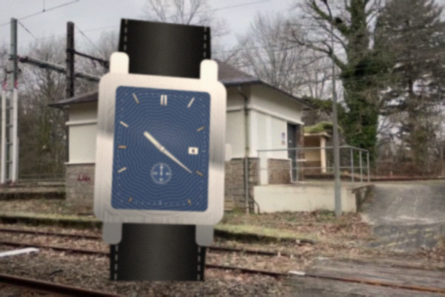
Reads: **10:21**
